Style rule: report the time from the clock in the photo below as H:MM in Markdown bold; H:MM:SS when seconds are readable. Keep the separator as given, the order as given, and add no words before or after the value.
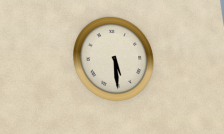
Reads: **5:30**
